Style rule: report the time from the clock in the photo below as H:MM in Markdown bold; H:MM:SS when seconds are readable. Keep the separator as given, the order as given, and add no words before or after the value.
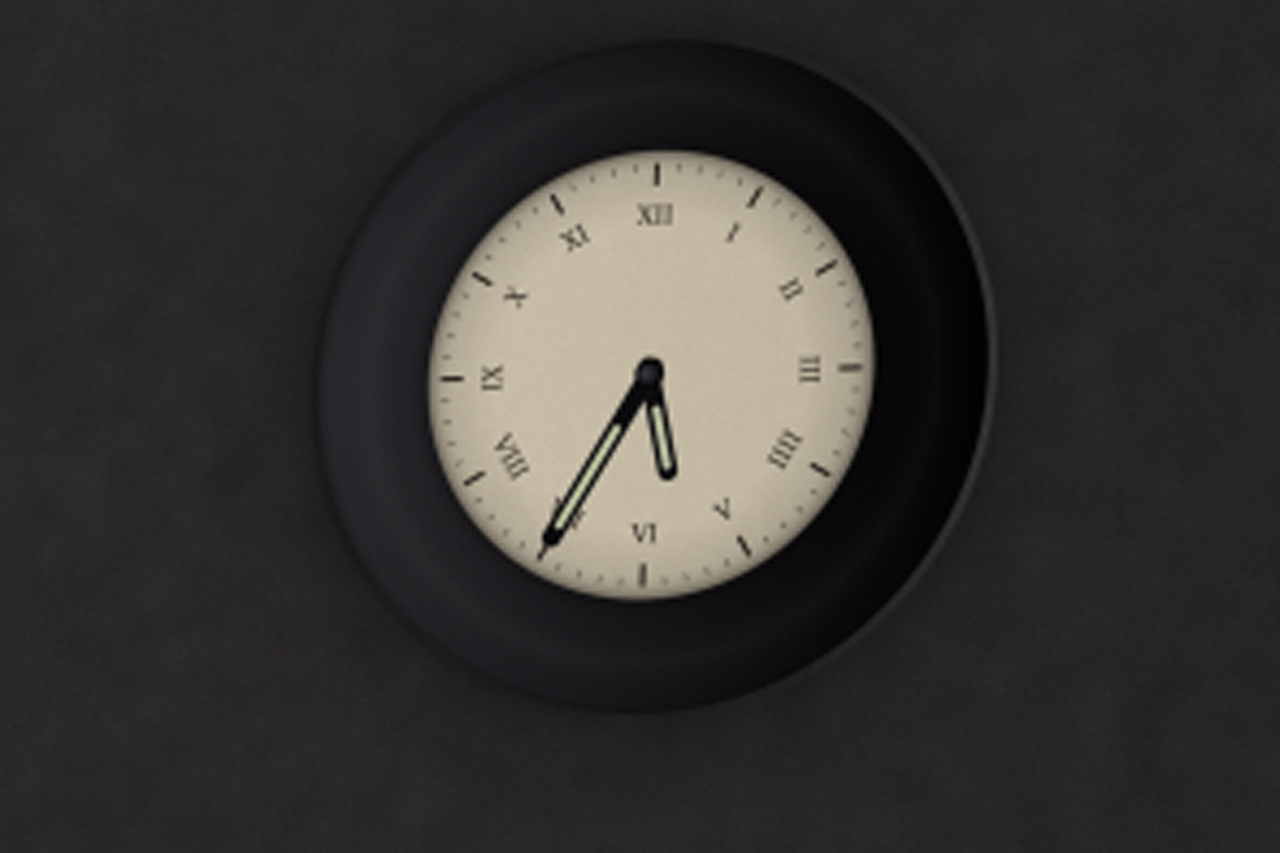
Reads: **5:35**
